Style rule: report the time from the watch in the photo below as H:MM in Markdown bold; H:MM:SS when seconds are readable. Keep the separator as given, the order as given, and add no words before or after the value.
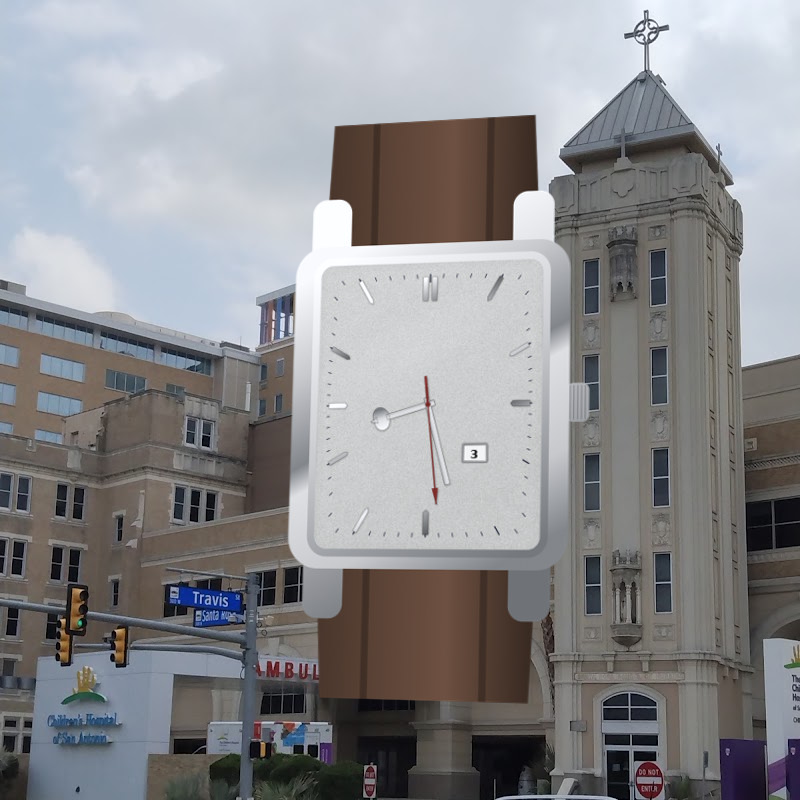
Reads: **8:27:29**
